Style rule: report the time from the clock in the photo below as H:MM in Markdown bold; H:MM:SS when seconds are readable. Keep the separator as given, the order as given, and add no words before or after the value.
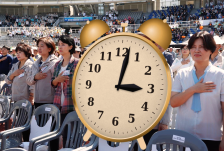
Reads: **3:02**
